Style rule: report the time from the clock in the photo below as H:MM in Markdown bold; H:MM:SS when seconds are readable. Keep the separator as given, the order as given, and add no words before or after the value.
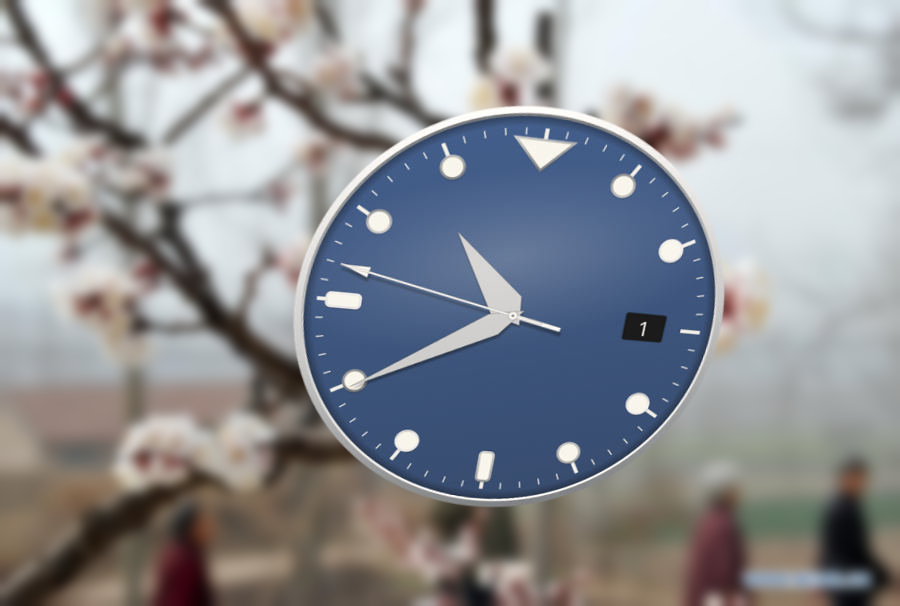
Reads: **10:39:47**
